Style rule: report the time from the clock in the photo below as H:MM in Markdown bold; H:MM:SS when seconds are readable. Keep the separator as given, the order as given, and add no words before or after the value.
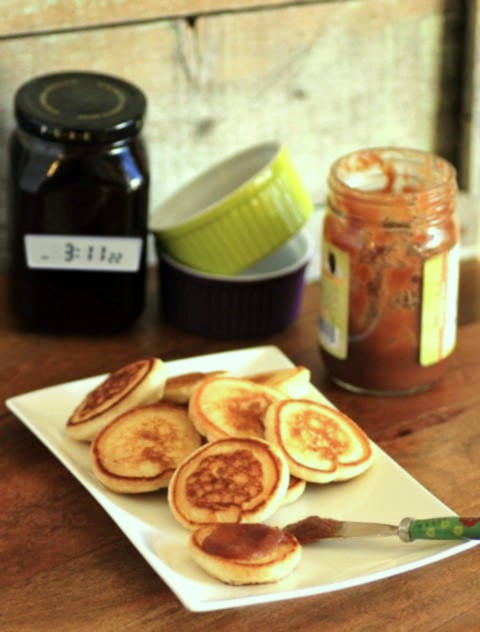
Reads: **3:11**
